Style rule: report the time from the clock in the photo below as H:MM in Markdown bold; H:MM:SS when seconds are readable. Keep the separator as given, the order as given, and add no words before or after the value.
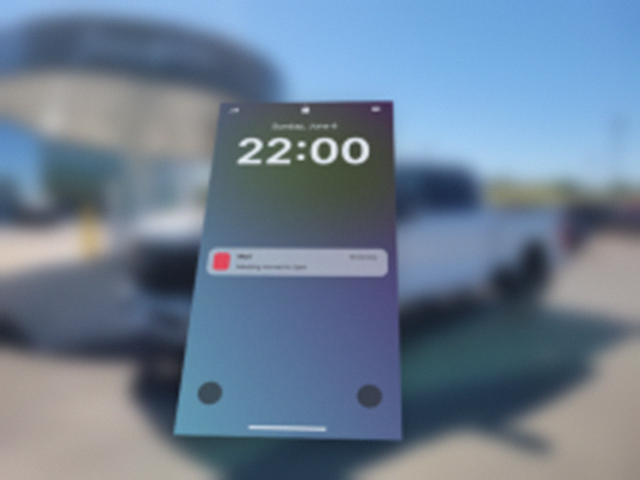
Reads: **22:00**
